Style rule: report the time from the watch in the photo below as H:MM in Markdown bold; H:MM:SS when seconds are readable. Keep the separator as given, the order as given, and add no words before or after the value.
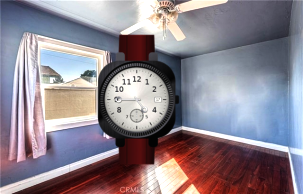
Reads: **4:45**
